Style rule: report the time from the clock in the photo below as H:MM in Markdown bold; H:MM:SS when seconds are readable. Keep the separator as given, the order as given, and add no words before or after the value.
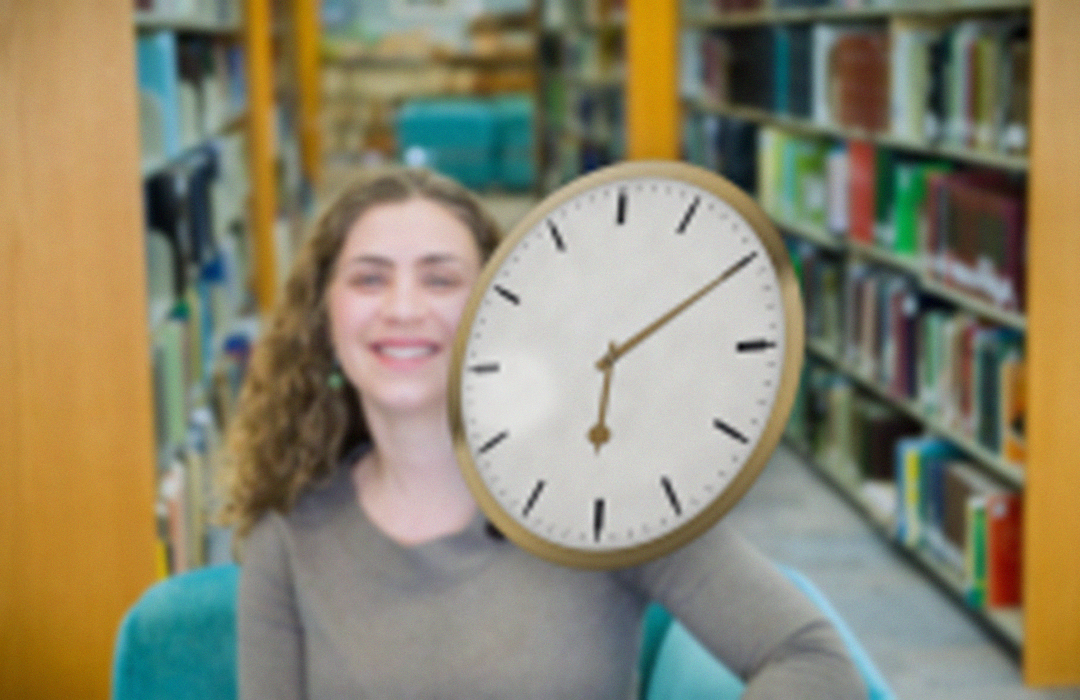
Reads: **6:10**
